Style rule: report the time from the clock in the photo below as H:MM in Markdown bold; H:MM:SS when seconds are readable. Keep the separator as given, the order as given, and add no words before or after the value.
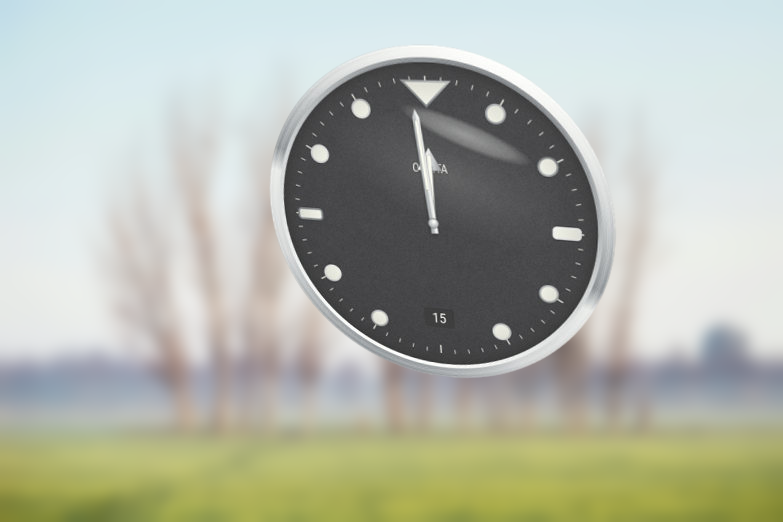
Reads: **11:59**
